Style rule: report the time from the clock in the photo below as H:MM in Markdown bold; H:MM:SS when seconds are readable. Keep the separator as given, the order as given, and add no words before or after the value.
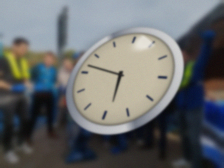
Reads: **5:47**
